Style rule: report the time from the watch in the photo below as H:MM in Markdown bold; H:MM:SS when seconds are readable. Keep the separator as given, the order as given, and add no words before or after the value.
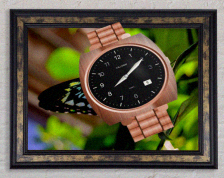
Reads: **8:10**
